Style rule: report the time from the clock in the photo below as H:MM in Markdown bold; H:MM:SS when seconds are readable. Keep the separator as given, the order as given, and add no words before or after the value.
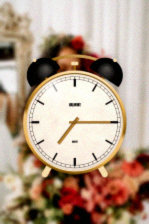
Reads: **7:15**
